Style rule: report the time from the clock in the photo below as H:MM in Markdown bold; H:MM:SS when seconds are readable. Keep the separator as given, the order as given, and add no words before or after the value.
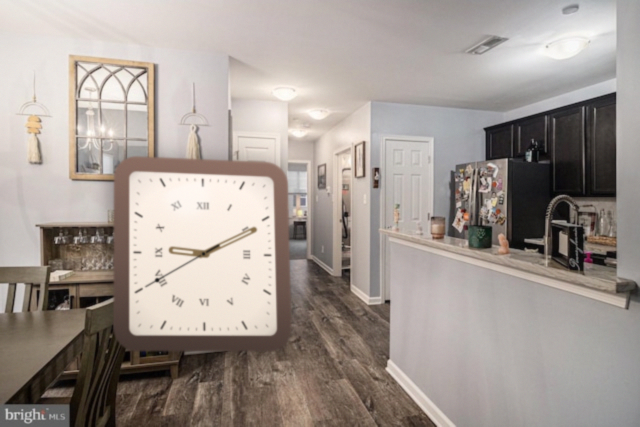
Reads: **9:10:40**
